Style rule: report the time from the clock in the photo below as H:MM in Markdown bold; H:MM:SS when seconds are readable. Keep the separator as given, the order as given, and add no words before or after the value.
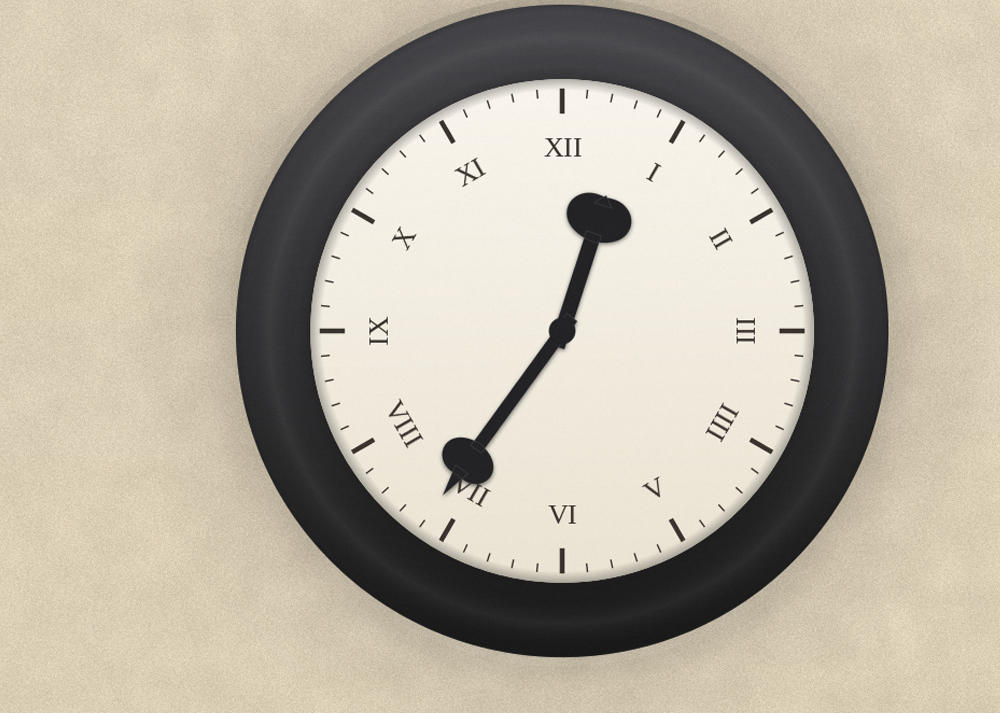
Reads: **12:36**
